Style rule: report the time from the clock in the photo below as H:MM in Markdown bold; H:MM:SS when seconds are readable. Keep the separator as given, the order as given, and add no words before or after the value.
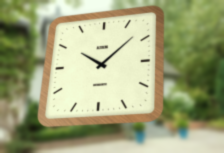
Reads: **10:08**
